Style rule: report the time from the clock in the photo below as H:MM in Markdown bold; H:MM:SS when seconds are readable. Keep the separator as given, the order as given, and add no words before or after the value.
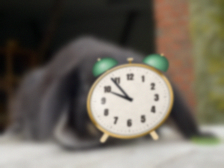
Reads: **9:54**
